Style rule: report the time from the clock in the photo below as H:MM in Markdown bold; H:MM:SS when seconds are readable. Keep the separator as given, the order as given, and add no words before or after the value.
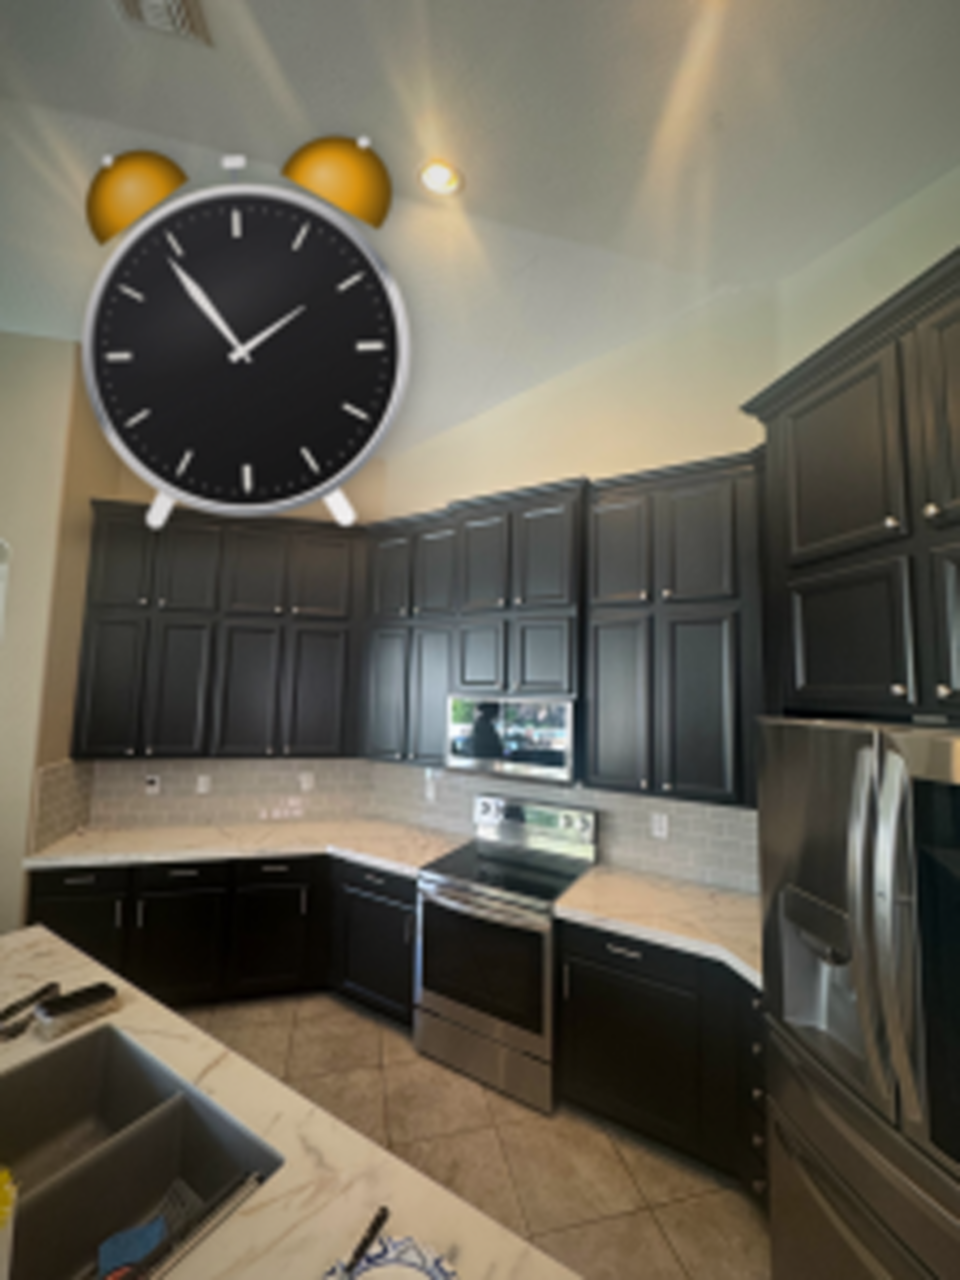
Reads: **1:54**
